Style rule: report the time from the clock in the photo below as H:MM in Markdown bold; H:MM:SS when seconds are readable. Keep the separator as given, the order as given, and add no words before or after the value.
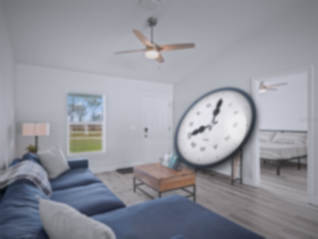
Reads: **8:00**
